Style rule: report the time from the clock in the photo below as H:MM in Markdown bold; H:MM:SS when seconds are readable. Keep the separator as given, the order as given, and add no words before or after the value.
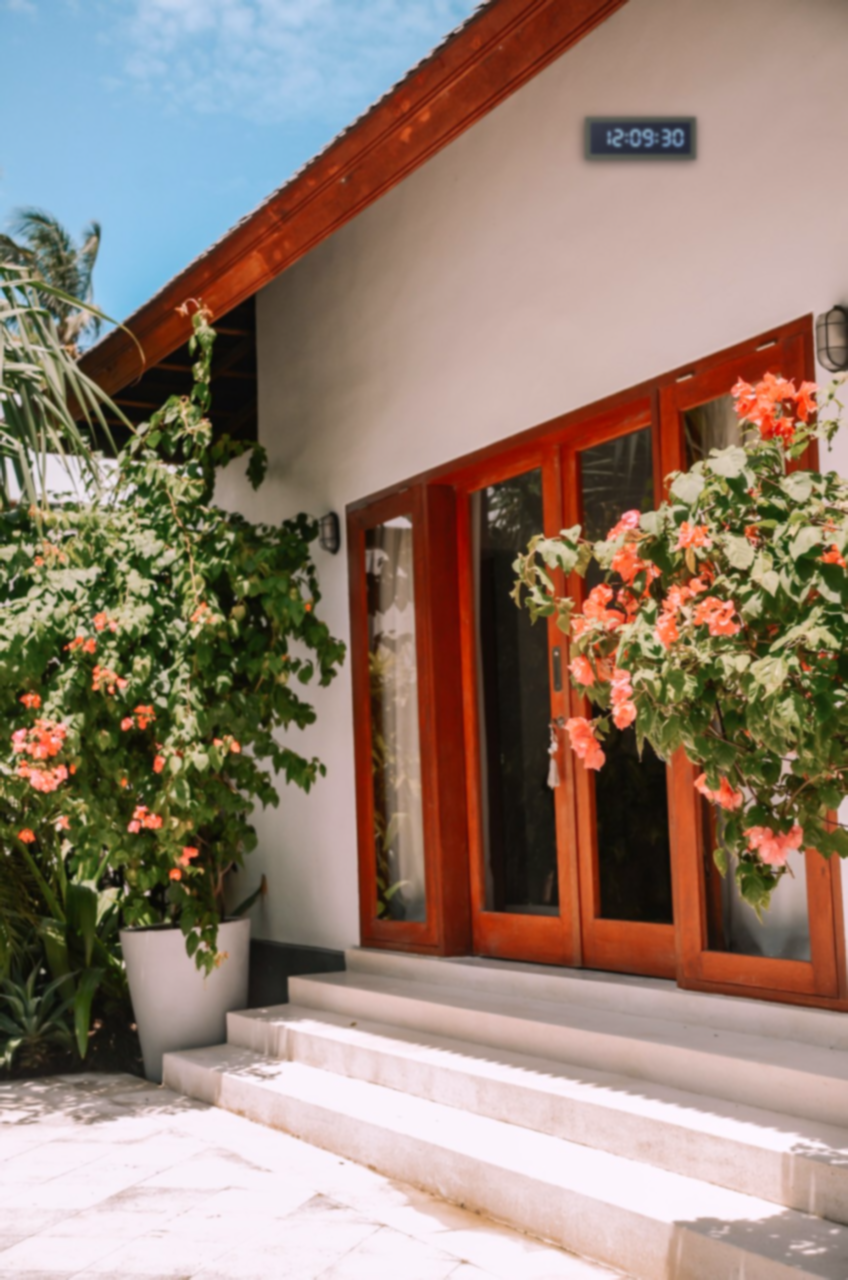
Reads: **12:09:30**
